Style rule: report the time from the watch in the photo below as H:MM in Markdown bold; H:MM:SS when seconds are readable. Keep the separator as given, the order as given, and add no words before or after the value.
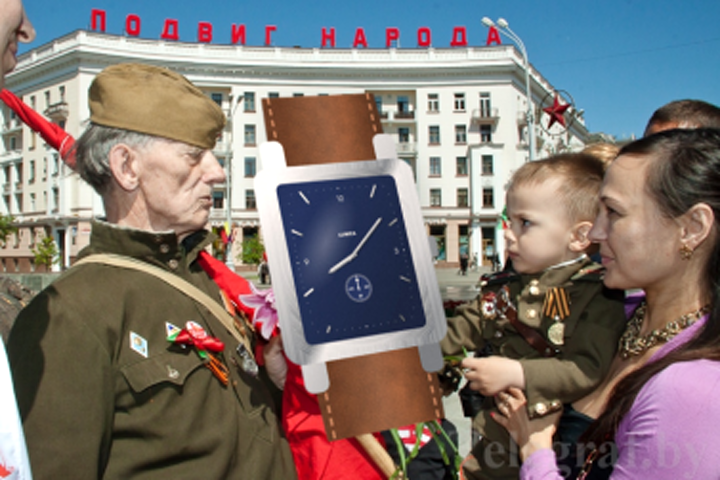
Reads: **8:08**
